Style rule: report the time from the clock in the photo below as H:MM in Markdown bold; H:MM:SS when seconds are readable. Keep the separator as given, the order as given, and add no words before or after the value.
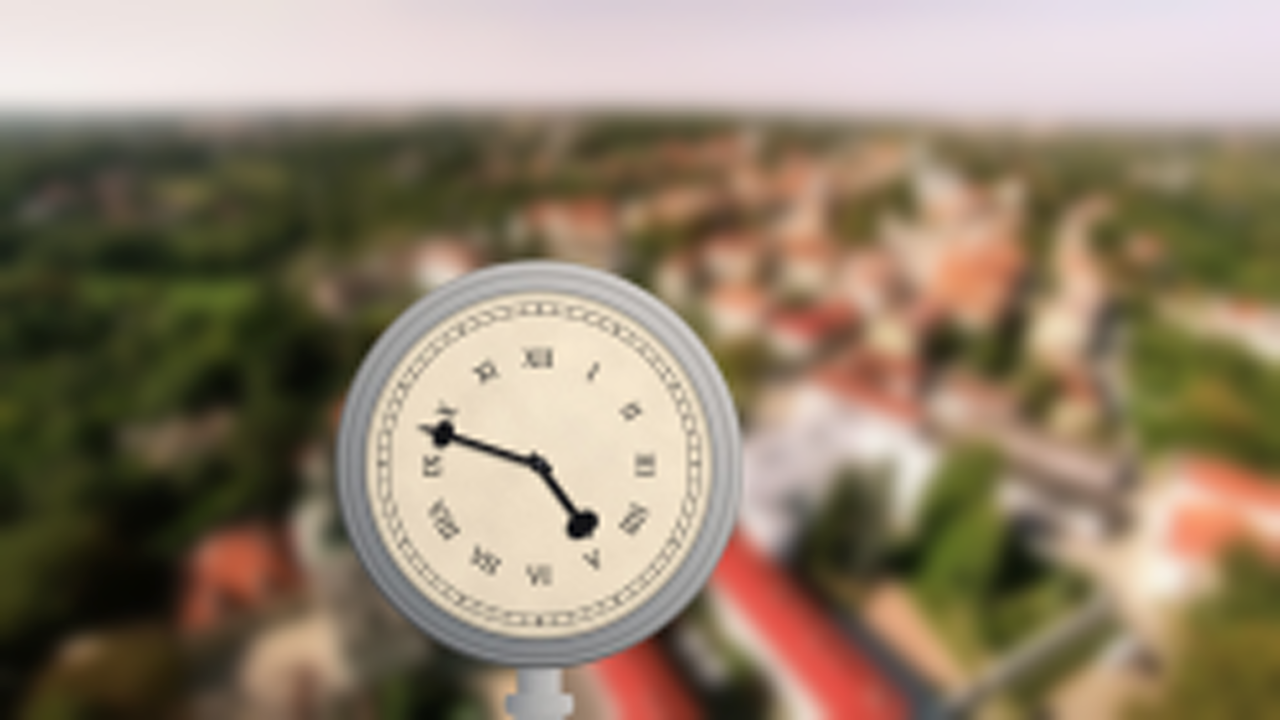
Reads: **4:48**
